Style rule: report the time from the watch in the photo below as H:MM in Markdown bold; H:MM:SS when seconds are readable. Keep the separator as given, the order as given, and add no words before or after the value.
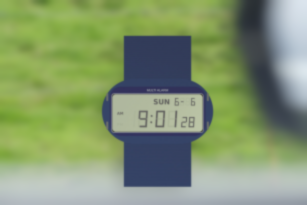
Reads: **9:01:28**
